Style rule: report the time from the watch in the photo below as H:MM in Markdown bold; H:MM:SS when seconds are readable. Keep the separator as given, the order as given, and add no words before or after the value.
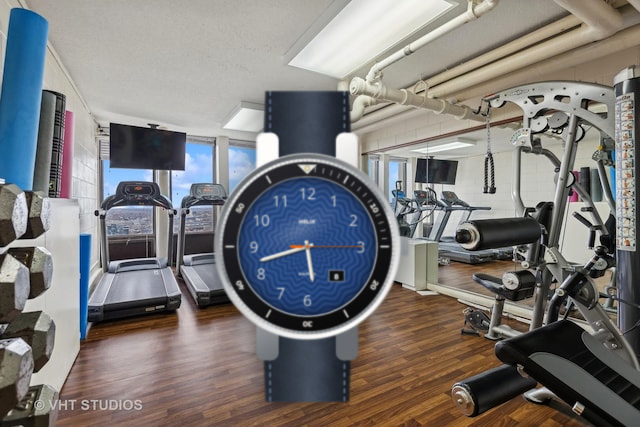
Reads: **5:42:15**
